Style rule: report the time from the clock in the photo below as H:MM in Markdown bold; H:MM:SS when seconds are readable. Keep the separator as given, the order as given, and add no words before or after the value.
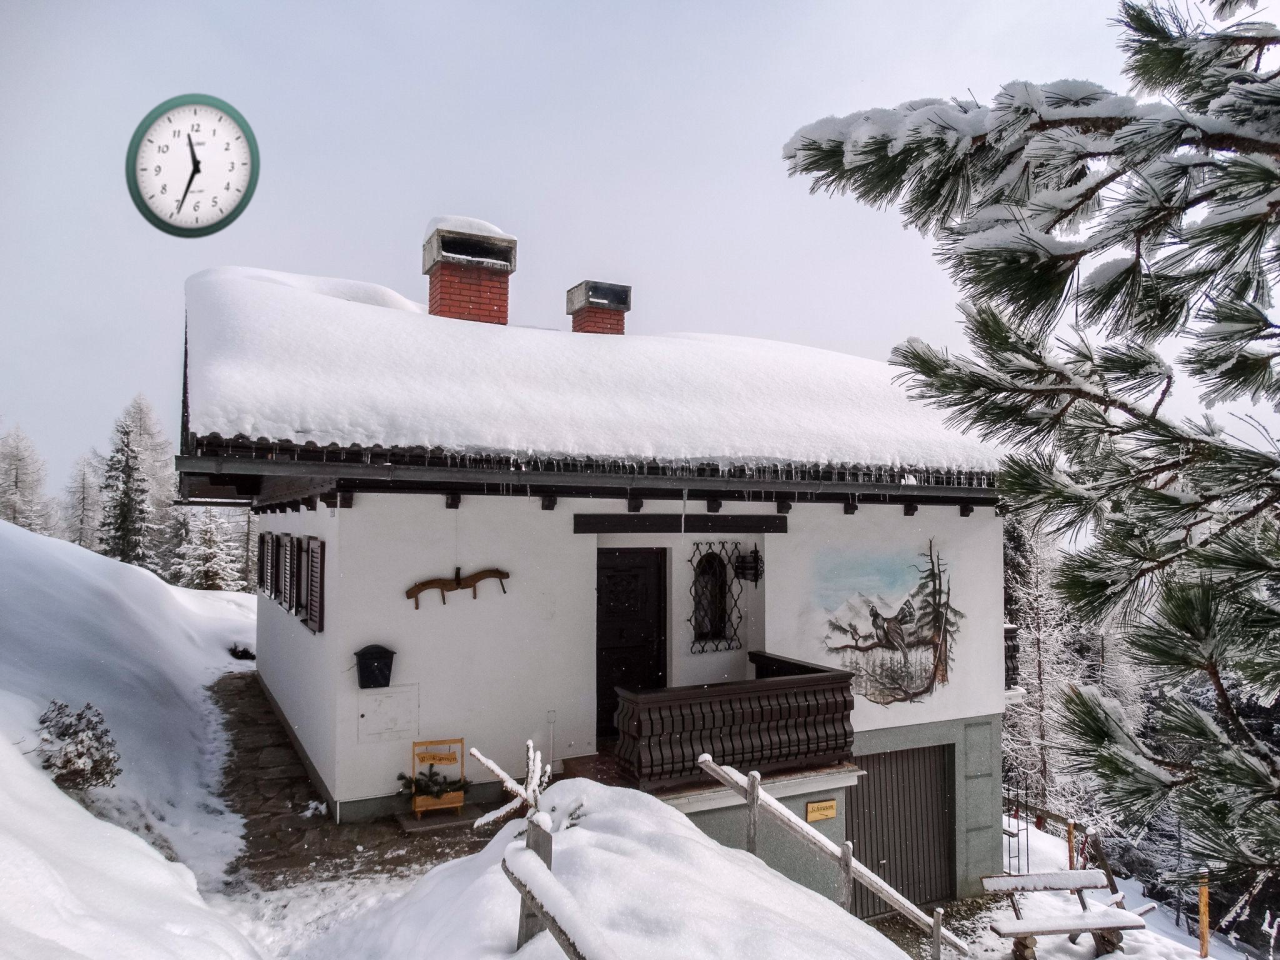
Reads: **11:34**
